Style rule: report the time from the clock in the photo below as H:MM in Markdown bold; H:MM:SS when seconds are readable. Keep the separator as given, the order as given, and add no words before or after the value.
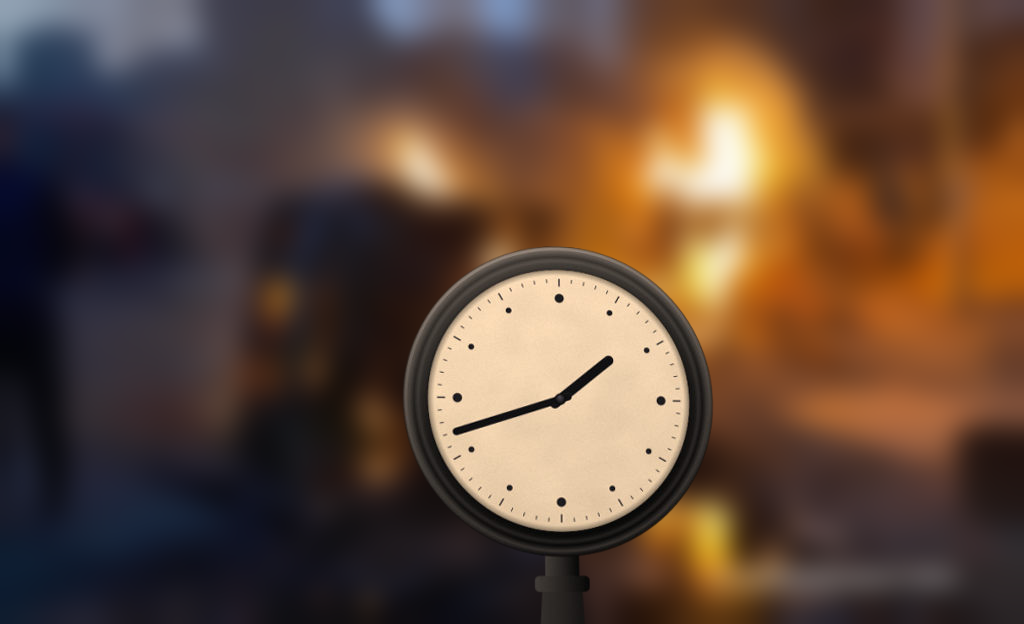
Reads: **1:42**
